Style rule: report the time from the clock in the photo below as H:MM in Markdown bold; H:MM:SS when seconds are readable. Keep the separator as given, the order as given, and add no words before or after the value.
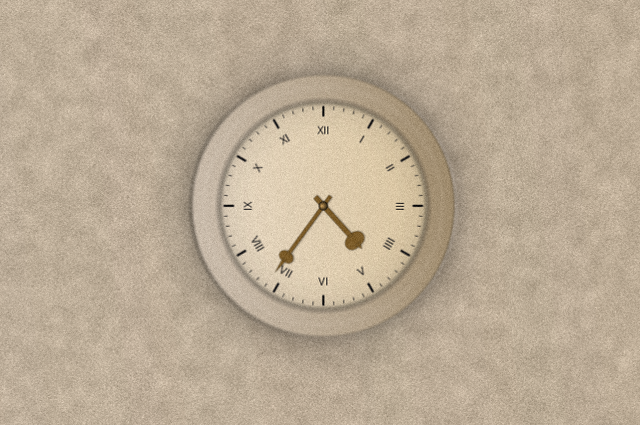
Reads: **4:36**
